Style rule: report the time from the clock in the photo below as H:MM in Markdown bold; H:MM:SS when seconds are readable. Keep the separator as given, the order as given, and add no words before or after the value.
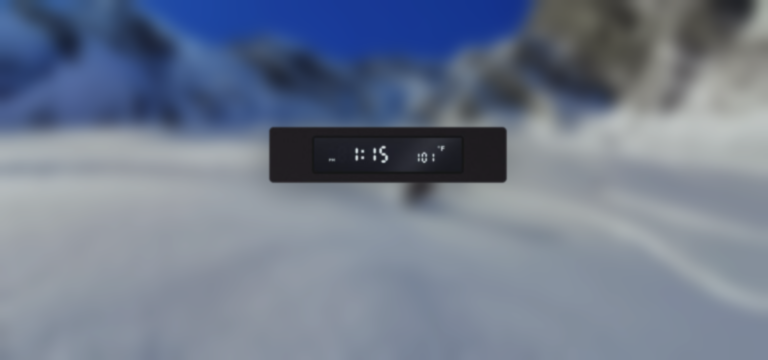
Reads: **1:15**
